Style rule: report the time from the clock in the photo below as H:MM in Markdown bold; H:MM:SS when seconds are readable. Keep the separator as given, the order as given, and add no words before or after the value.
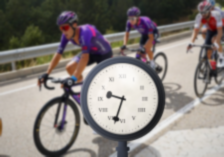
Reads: **9:33**
